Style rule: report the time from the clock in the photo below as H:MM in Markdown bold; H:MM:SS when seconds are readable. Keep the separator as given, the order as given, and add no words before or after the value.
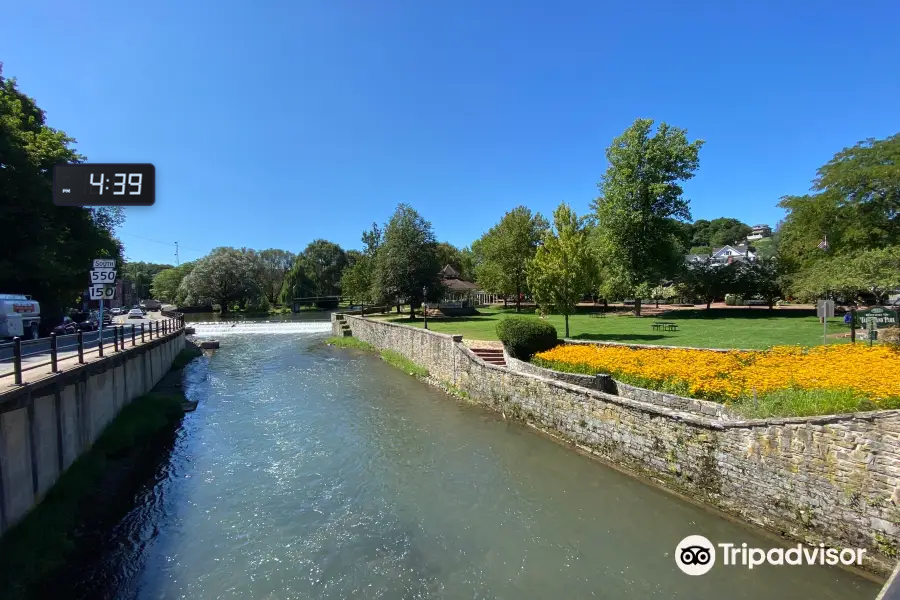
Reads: **4:39**
